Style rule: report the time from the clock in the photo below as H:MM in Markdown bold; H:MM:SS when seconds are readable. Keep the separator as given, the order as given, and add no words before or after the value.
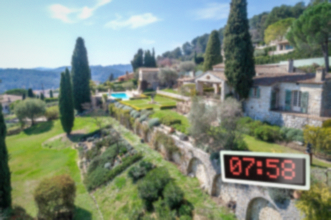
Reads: **7:58**
